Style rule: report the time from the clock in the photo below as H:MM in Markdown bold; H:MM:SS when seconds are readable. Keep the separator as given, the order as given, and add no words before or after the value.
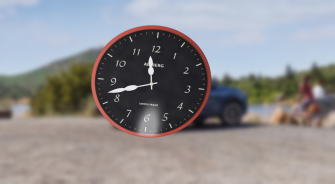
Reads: **11:42**
